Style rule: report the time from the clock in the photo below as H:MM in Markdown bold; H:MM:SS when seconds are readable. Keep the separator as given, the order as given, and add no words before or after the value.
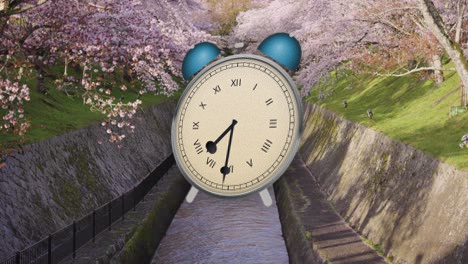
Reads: **7:31**
